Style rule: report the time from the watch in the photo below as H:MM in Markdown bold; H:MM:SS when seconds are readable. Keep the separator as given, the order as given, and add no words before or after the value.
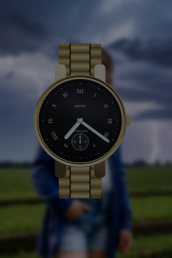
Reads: **7:21**
